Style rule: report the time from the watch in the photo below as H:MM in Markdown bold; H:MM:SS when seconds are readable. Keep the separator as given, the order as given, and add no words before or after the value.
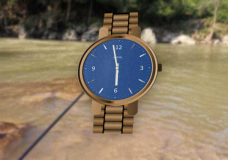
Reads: **5:58**
